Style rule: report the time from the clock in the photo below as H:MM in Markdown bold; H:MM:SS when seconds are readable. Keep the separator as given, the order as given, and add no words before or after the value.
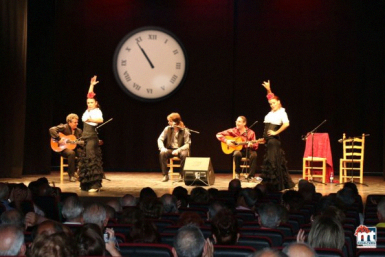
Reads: **10:54**
